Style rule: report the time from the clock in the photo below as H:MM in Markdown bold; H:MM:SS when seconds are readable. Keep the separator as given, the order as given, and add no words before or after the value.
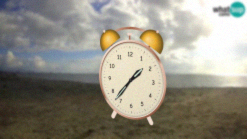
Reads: **1:37**
